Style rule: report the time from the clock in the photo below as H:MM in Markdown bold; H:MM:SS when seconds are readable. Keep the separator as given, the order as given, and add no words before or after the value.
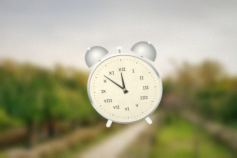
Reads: **11:52**
